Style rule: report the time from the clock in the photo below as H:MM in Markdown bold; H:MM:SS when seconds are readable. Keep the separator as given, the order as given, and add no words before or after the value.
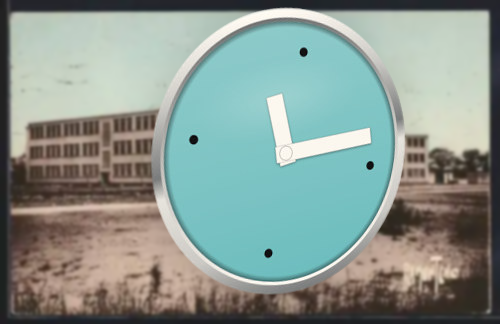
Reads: **11:12**
